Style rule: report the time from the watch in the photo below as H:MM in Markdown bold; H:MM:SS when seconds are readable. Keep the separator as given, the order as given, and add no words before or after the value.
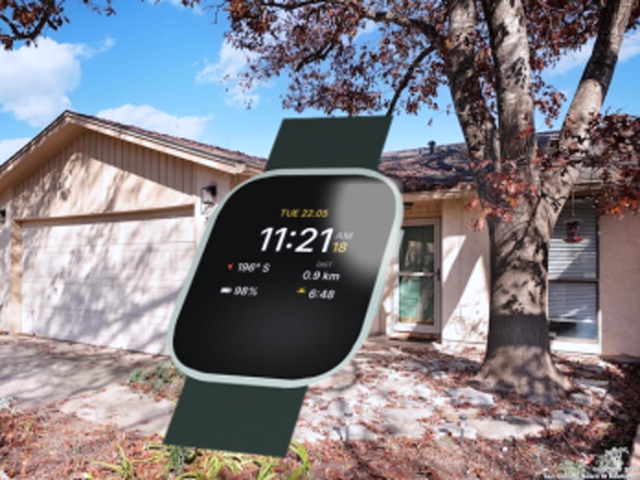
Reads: **11:21**
